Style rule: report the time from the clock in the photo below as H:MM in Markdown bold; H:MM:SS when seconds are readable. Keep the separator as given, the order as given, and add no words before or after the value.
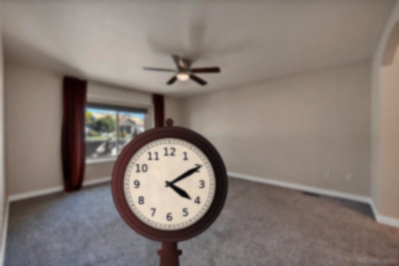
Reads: **4:10**
